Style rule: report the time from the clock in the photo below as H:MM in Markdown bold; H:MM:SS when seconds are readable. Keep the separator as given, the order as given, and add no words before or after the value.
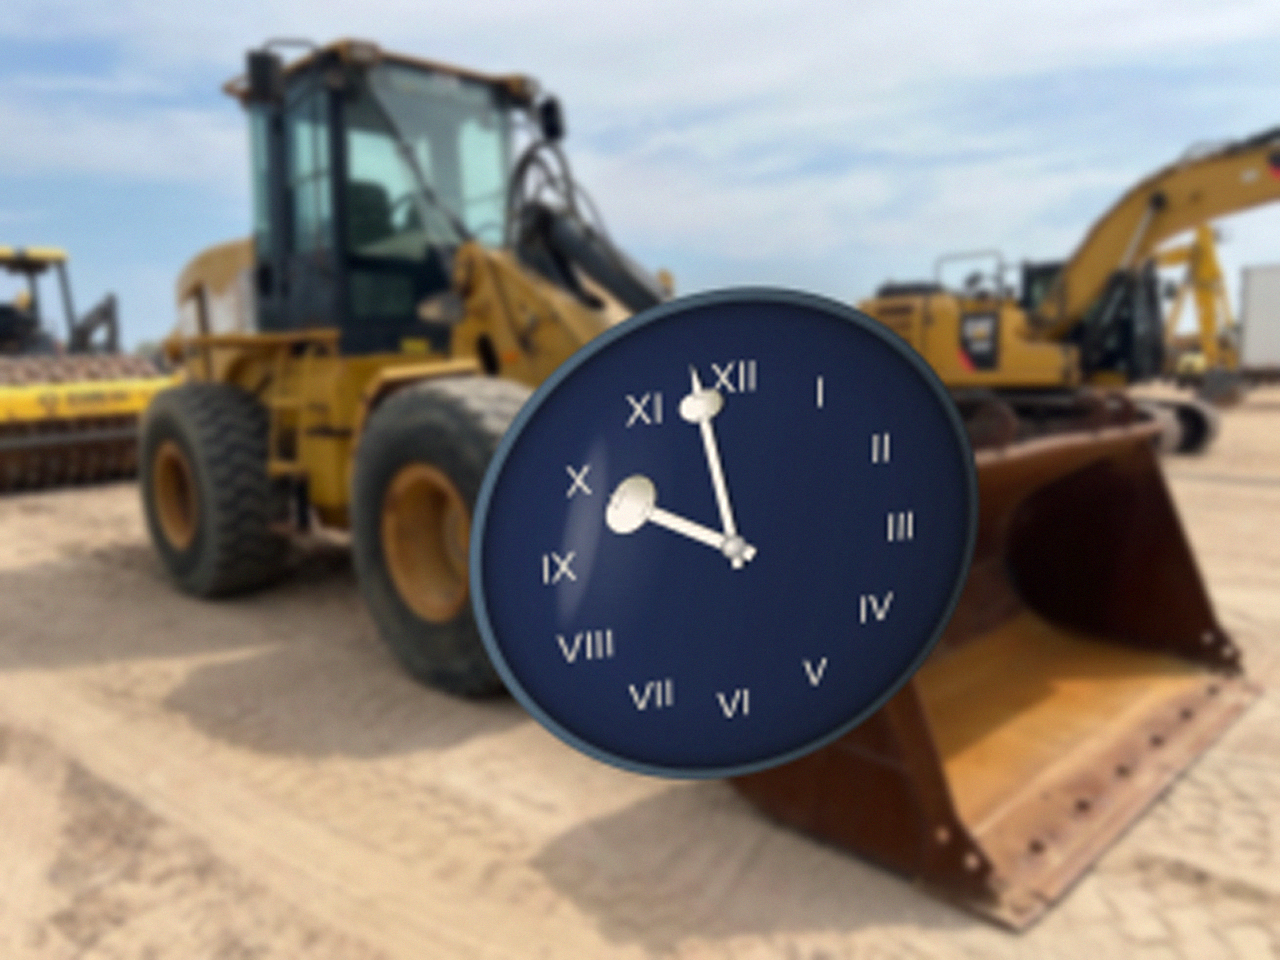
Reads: **9:58**
